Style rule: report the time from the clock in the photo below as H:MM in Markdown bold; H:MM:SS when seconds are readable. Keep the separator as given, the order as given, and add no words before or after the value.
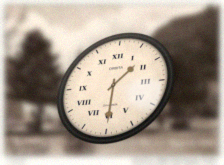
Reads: **1:30**
